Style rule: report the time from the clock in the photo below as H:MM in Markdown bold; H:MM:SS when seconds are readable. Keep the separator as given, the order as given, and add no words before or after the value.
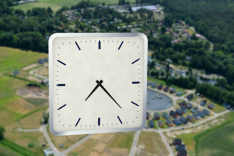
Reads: **7:23**
